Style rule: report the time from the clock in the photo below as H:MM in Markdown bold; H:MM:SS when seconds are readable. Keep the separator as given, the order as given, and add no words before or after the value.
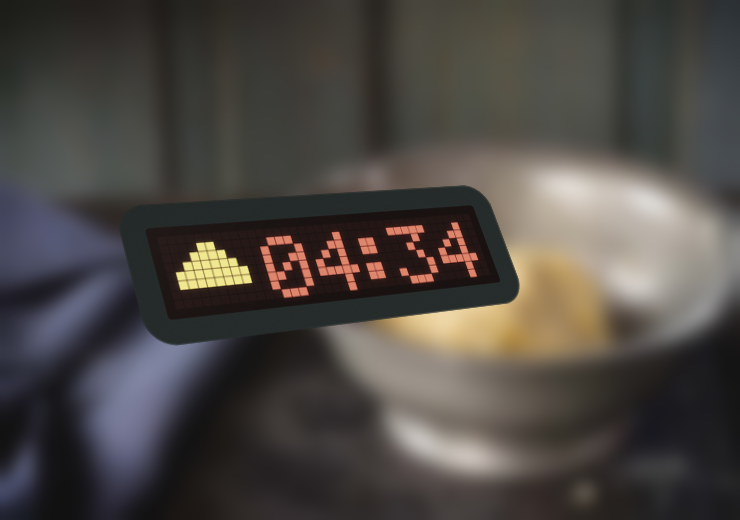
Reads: **4:34**
